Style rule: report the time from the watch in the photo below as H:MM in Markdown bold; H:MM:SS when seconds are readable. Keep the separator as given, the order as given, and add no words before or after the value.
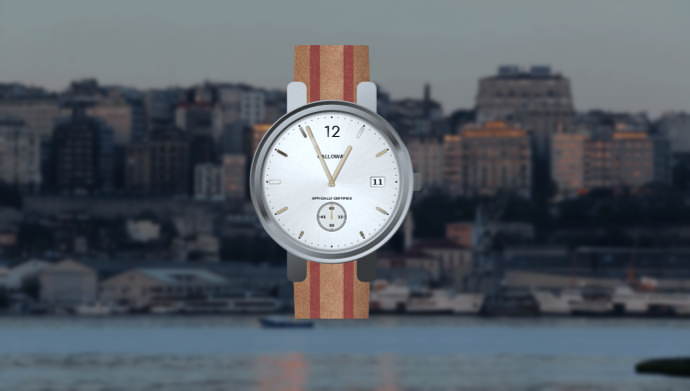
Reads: **12:56**
